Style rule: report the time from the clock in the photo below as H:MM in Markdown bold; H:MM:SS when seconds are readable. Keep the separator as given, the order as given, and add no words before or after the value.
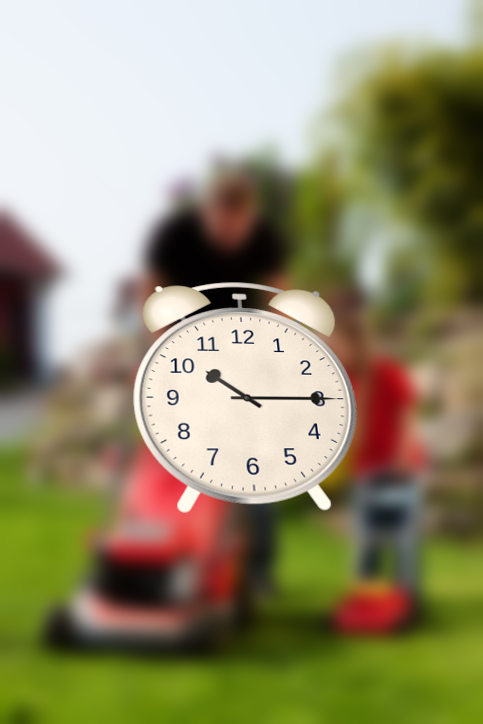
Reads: **10:15**
